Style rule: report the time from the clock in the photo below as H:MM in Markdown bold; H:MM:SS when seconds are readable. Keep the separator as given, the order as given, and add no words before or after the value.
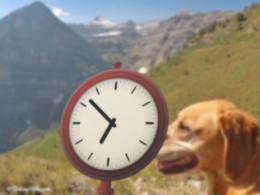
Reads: **6:52**
